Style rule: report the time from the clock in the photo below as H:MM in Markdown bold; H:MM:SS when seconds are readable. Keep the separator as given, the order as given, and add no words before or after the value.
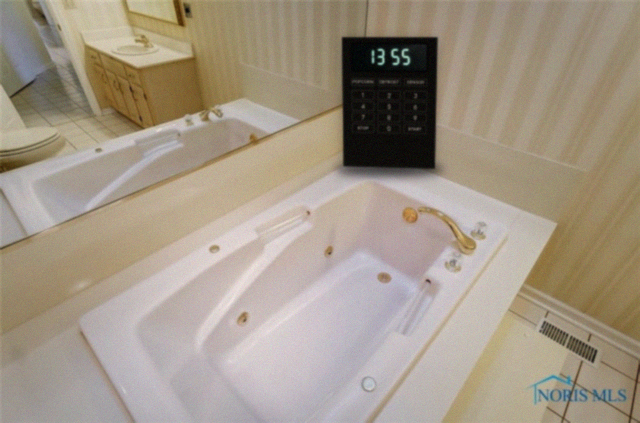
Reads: **13:55**
